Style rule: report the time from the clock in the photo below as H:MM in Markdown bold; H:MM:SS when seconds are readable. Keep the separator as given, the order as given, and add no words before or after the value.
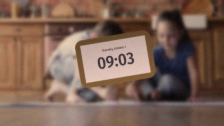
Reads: **9:03**
